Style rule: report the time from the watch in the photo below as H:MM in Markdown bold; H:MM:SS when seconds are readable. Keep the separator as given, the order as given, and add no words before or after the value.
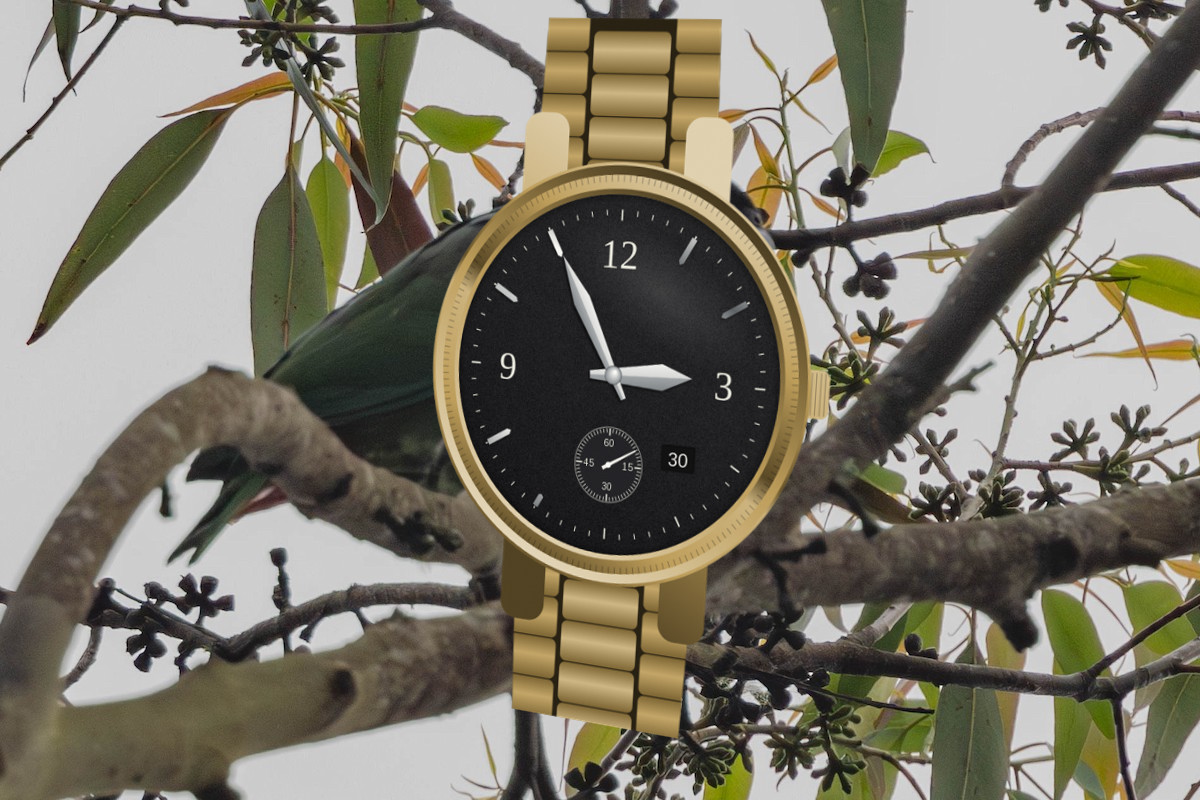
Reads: **2:55:10**
